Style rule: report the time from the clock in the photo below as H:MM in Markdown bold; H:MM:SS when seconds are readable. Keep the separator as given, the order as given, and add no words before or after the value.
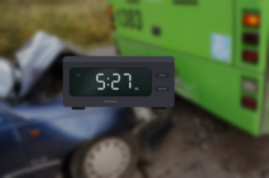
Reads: **5:27**
